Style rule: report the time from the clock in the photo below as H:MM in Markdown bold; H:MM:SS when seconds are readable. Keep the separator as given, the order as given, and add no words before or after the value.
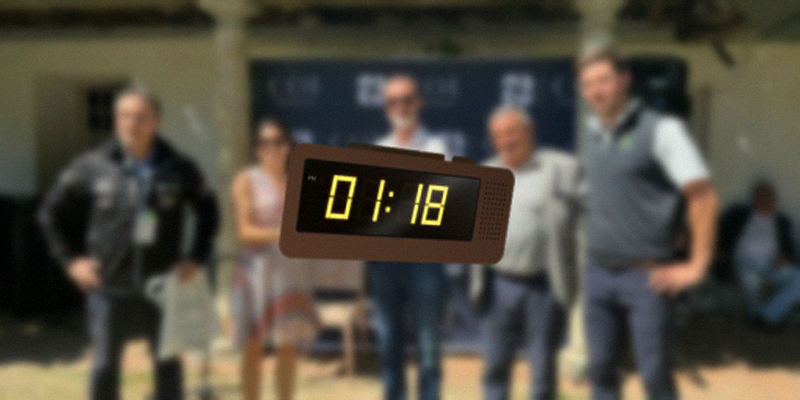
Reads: **1:18**
